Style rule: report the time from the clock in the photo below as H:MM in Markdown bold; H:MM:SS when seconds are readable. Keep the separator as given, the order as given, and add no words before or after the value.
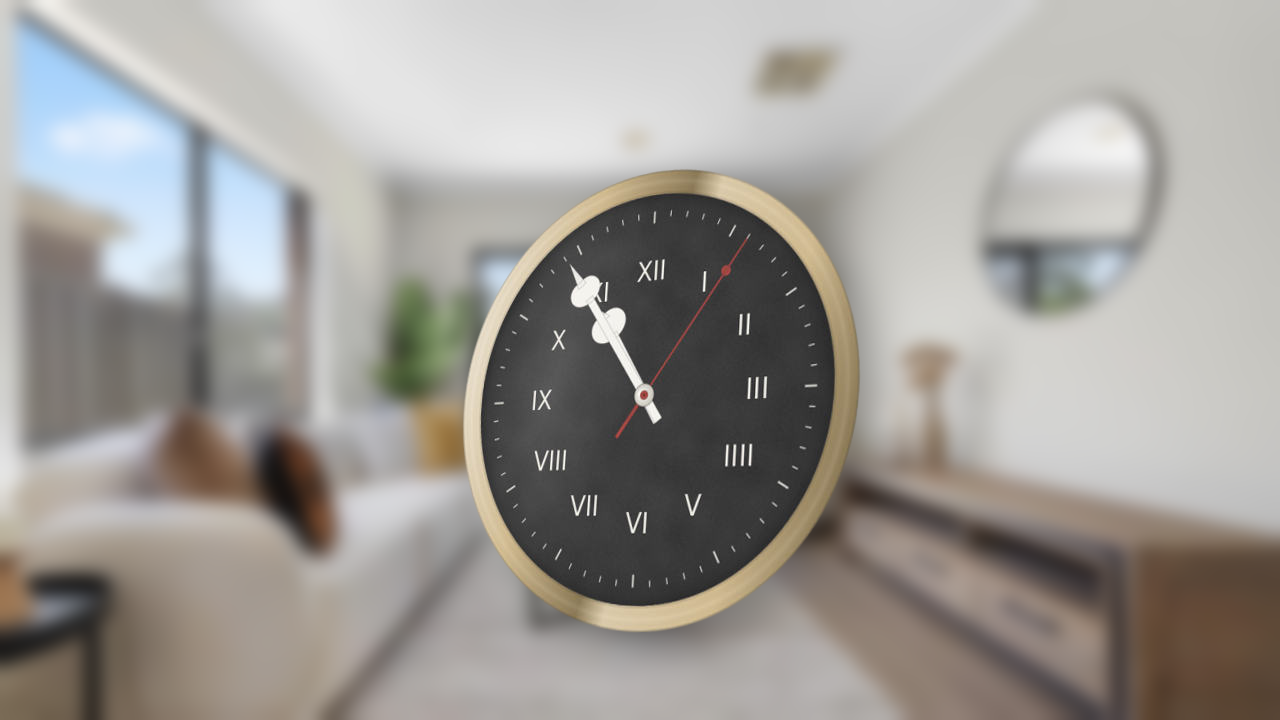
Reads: **10:54:06**
